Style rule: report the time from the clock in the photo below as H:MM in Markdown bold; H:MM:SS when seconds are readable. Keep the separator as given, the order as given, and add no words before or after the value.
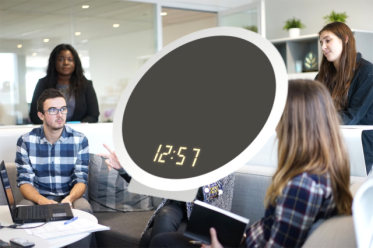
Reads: **12:57**
